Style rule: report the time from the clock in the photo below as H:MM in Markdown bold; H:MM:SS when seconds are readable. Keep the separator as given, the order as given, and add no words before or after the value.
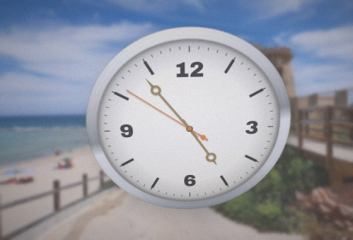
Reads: **4:53:51**
